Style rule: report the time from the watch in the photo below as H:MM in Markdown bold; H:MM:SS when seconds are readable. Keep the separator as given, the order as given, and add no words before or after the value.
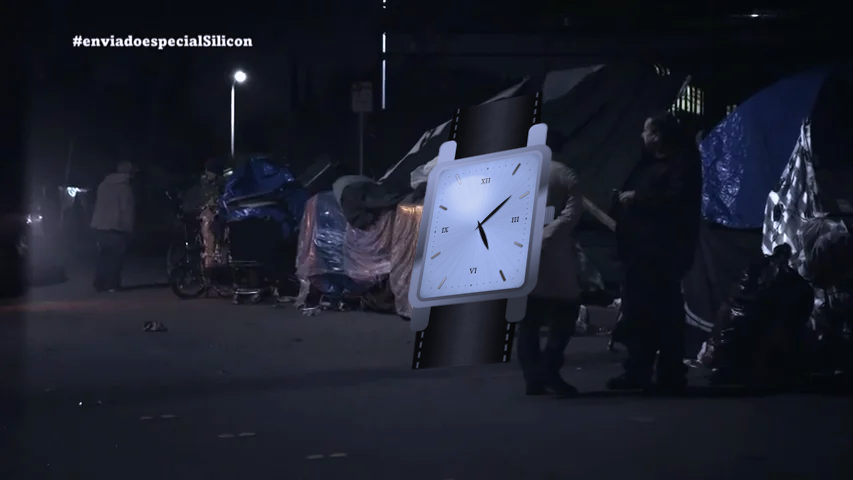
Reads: **5:08**
